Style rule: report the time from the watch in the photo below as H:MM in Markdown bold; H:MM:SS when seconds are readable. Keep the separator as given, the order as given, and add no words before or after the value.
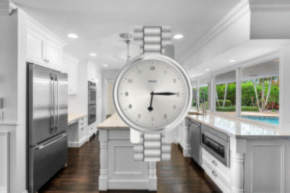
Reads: **6:15**
